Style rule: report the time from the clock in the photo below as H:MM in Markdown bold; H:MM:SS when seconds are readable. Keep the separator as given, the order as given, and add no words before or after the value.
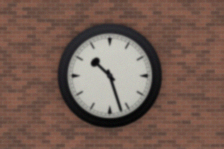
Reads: **10:27**
